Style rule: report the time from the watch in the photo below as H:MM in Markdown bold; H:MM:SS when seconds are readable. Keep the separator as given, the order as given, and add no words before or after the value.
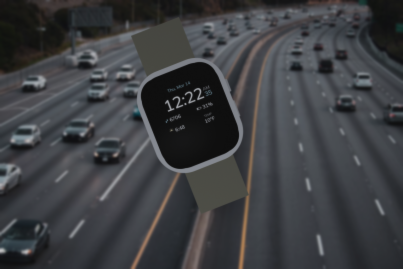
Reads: **12:22**
